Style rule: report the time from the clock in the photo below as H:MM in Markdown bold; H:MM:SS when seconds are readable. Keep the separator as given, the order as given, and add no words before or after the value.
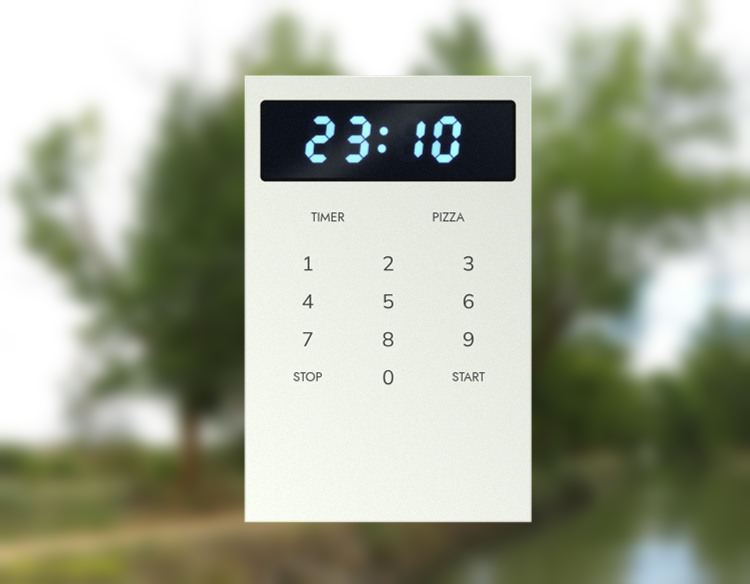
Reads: **23:10**
